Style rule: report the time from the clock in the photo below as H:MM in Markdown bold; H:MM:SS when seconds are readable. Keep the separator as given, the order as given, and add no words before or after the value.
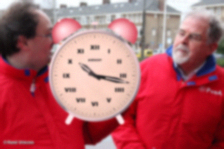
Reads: **10:17**
